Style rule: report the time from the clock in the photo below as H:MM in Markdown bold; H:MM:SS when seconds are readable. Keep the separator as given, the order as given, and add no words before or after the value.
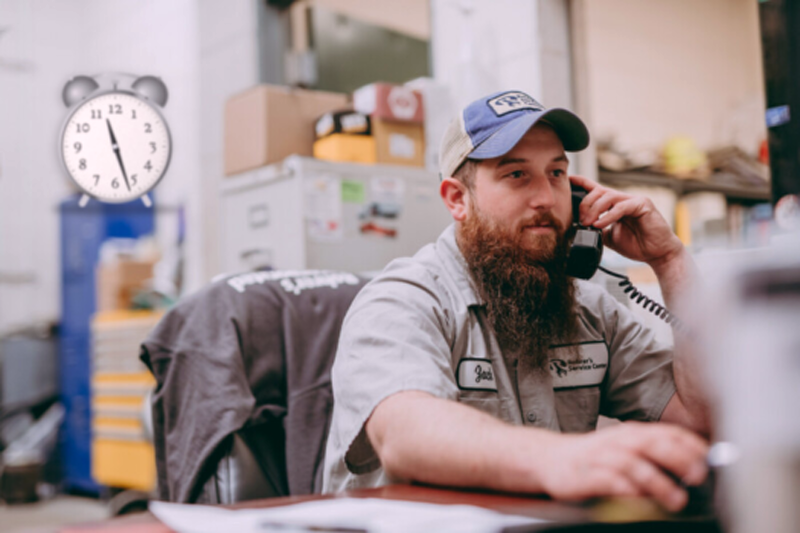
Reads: **11:27**
